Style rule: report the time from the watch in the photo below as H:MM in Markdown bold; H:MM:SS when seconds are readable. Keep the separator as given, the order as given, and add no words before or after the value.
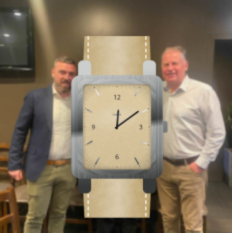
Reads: **12:09**
